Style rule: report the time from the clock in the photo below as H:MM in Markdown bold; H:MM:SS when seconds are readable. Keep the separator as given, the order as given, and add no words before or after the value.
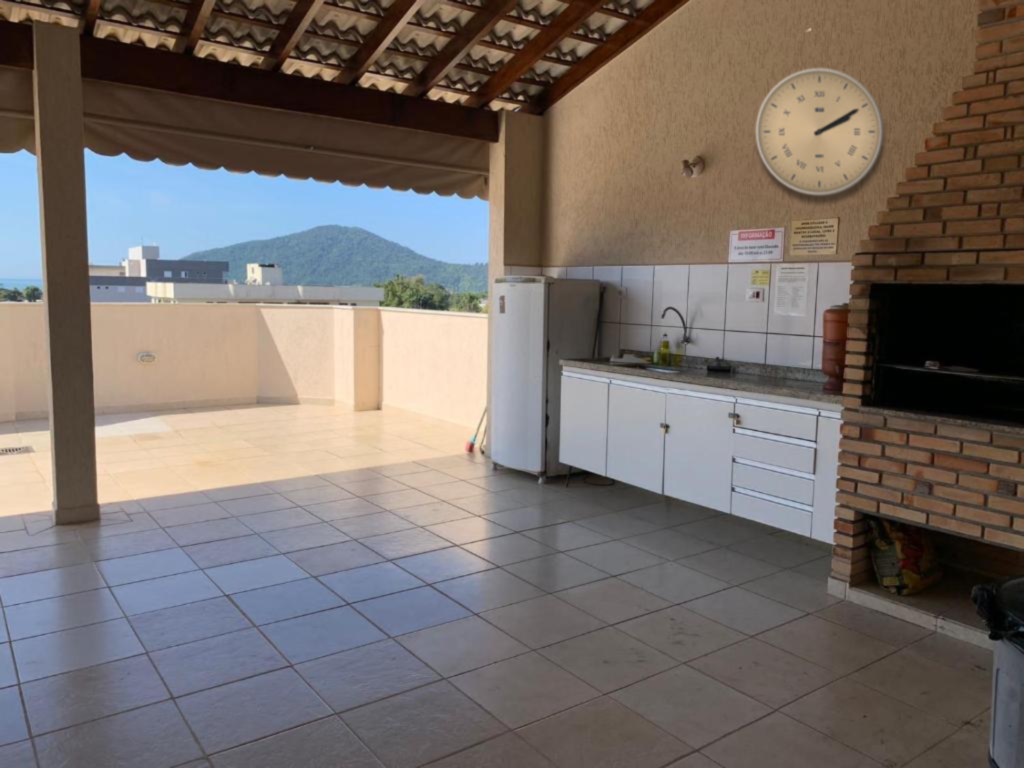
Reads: **2:10**
